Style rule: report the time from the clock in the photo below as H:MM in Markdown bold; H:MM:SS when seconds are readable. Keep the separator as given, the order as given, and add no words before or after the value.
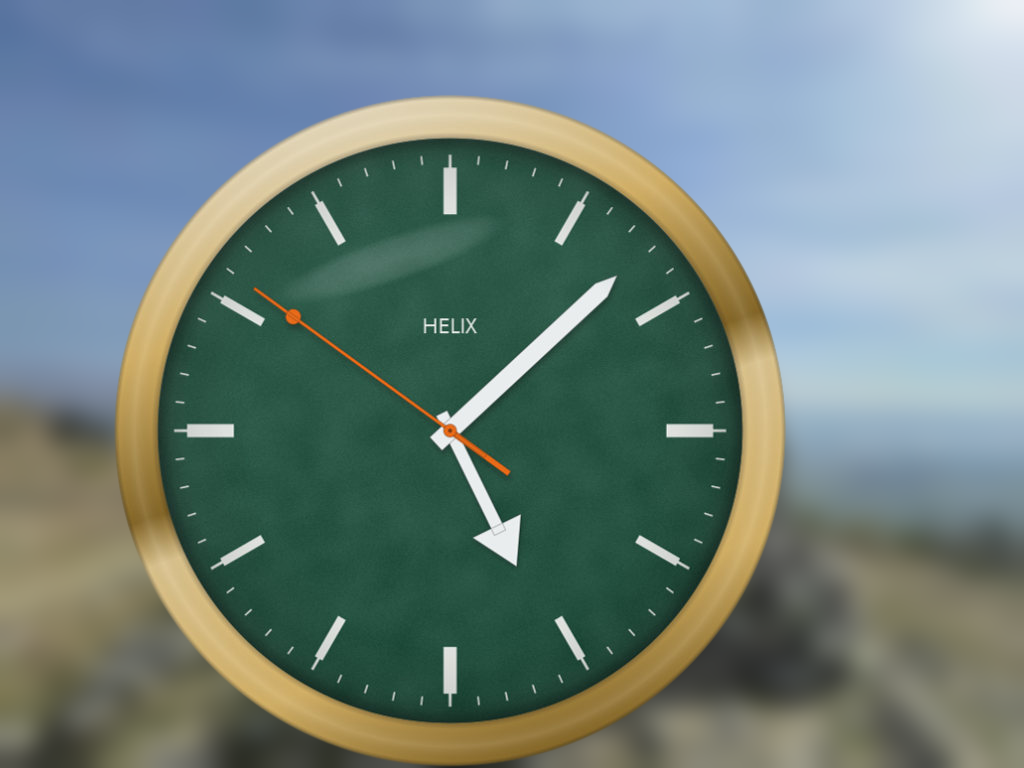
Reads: **5:07:51**
